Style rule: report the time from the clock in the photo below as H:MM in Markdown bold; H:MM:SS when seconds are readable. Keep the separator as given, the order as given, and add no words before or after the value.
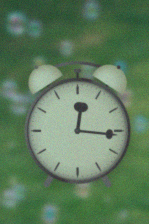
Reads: **12:16**
